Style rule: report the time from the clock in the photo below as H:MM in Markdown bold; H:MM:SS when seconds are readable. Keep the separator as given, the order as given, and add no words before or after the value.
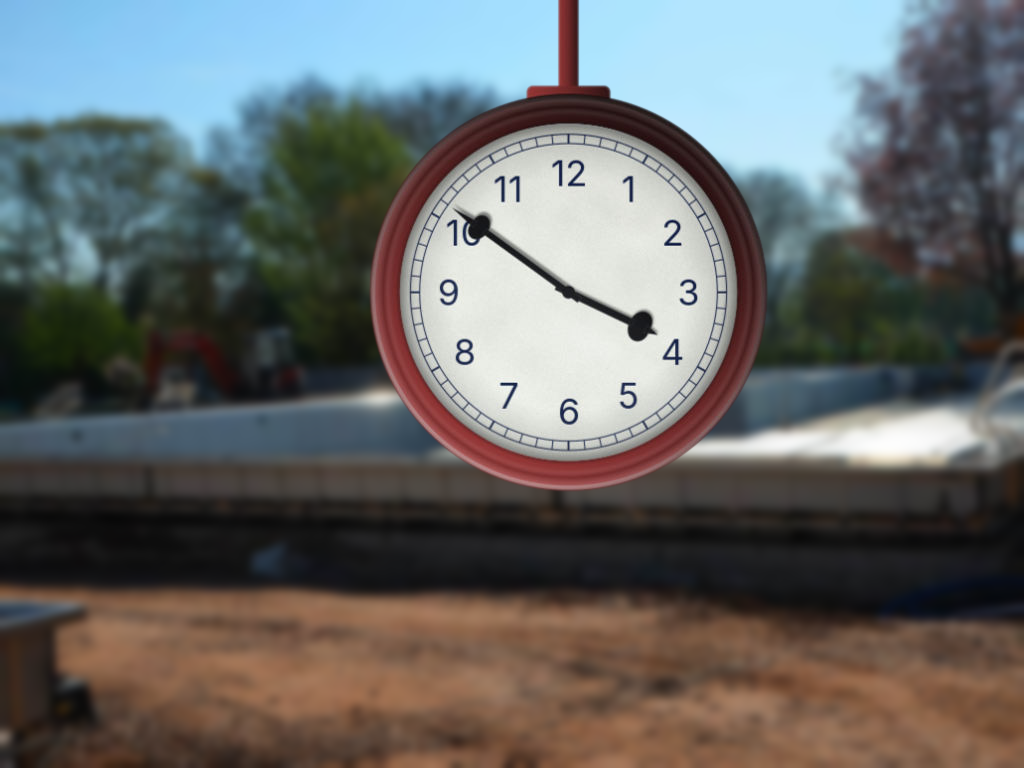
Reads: **3:51**
